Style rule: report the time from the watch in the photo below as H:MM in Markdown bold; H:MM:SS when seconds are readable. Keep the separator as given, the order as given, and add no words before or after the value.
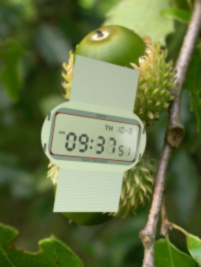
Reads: **9:37:51**
